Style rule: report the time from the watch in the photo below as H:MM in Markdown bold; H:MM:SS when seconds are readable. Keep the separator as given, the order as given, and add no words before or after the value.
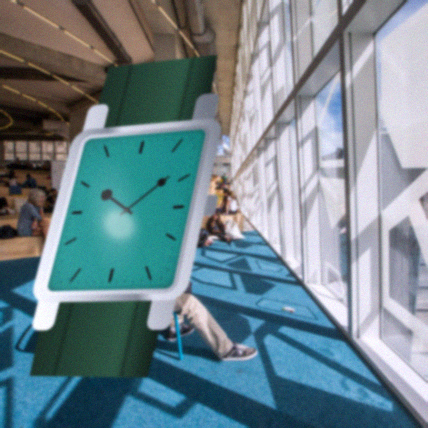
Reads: **10:08**
